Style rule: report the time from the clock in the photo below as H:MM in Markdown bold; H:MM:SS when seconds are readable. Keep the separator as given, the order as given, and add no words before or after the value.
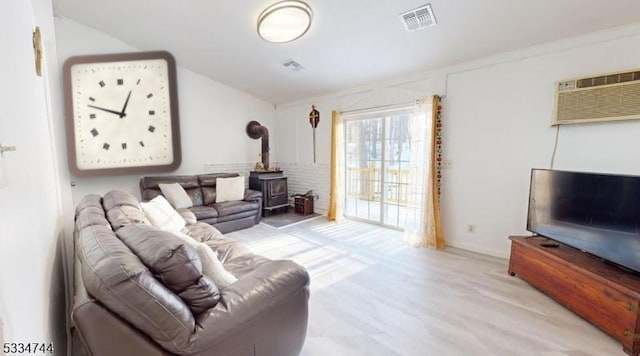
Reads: **12:48**
